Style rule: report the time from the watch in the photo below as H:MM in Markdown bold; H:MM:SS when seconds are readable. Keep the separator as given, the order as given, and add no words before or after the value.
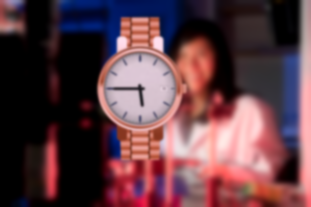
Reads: **5:45**
